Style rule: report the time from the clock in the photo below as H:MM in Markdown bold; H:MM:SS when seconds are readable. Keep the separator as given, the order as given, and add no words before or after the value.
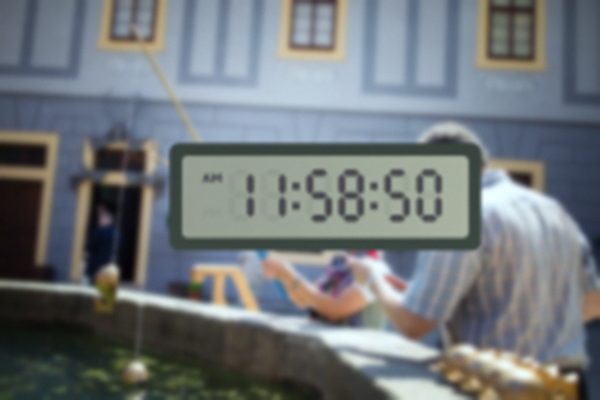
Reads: **11:58:50**
